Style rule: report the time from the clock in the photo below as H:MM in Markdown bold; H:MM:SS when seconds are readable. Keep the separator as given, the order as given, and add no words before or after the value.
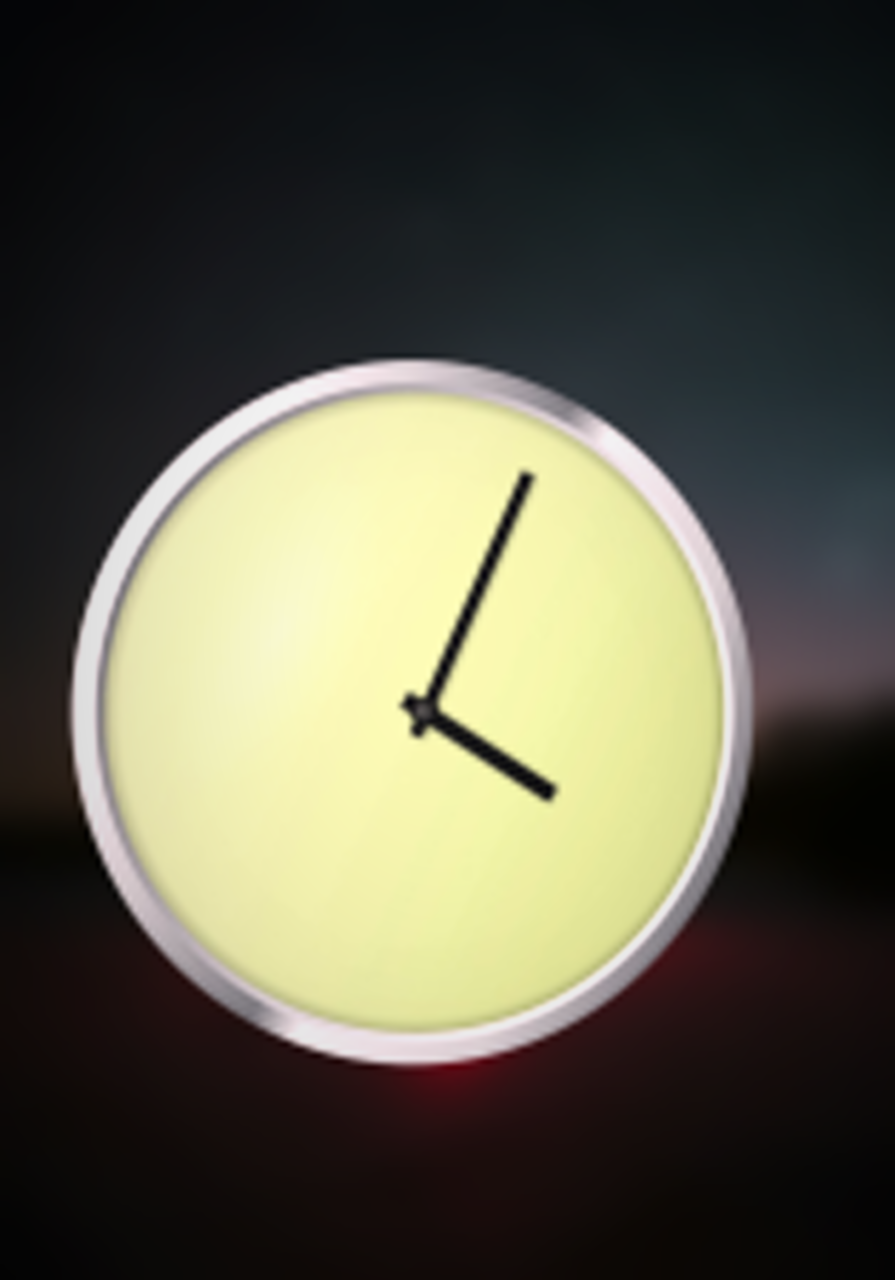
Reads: **4:04**
